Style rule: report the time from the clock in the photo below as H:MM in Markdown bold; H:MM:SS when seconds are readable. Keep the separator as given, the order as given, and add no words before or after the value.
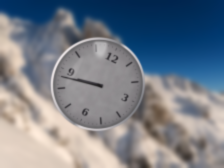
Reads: **8:43**
